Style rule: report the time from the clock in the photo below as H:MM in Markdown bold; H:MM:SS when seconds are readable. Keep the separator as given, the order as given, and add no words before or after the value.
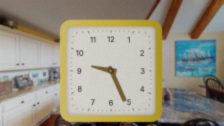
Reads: **9:26**
